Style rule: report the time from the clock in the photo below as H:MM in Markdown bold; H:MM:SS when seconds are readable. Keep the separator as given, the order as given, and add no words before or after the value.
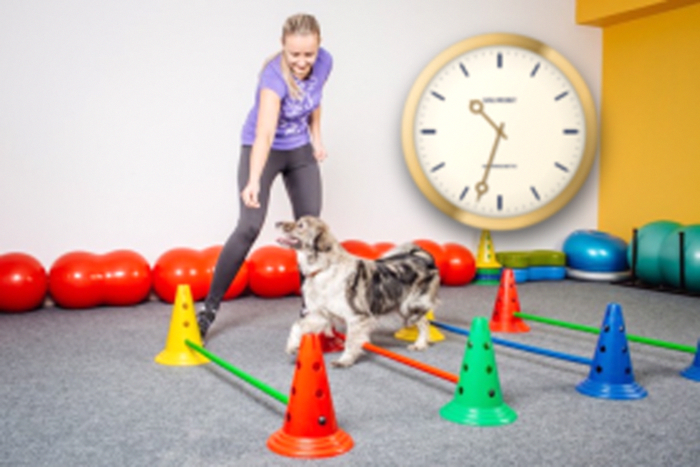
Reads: **10:33**
